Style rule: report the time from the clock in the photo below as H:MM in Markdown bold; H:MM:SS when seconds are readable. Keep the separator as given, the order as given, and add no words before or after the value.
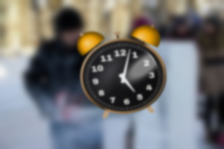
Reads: **5:03**
